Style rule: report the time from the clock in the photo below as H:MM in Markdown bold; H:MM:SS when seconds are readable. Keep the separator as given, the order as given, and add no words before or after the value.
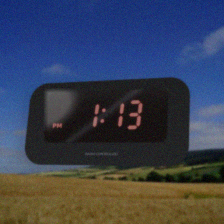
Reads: **1:13**
